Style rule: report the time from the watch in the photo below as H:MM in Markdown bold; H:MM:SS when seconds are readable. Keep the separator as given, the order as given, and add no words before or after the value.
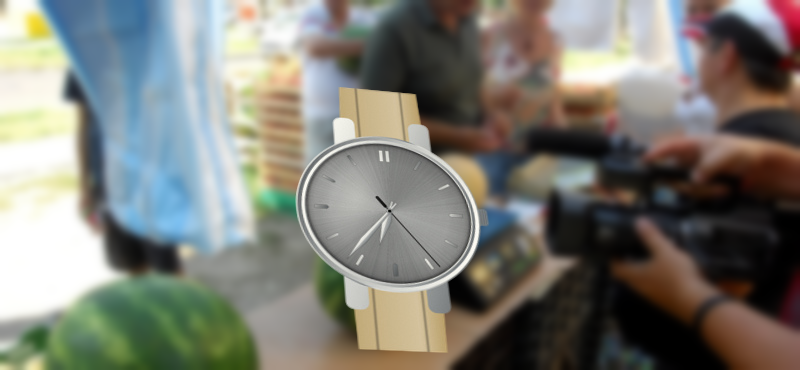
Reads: **6:36:24**
